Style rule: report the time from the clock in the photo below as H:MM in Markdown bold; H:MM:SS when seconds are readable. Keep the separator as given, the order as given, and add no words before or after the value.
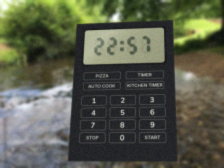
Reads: **22:57**
